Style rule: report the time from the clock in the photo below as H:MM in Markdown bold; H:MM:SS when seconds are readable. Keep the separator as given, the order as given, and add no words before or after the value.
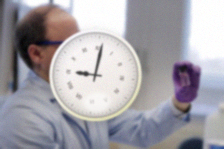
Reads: **9:01**
